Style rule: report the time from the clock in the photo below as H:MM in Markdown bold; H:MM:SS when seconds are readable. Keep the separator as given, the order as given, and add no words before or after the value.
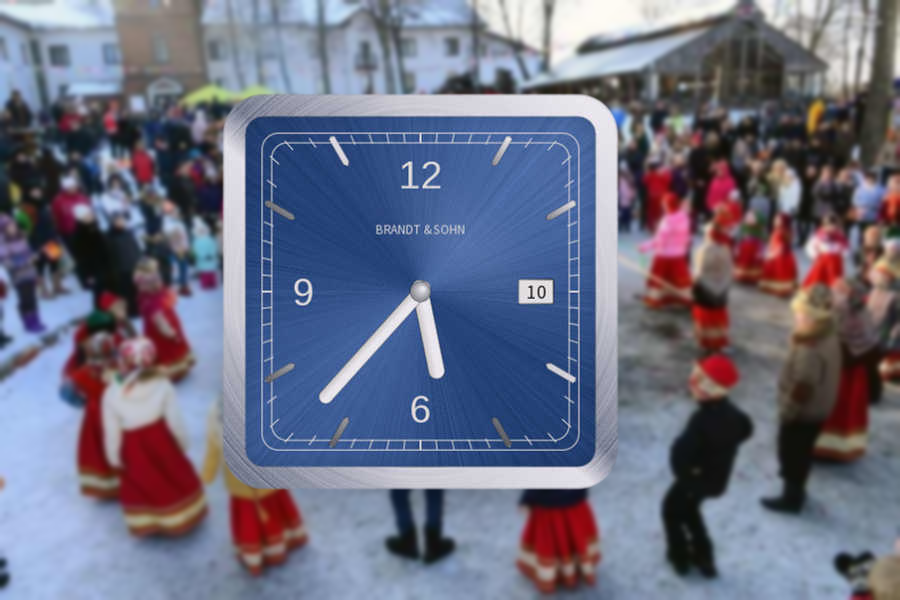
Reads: **5:37**
